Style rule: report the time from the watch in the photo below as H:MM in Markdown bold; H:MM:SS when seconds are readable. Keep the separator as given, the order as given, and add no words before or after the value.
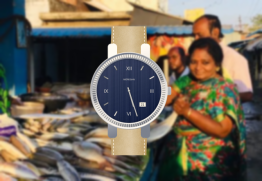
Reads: **5:27**
